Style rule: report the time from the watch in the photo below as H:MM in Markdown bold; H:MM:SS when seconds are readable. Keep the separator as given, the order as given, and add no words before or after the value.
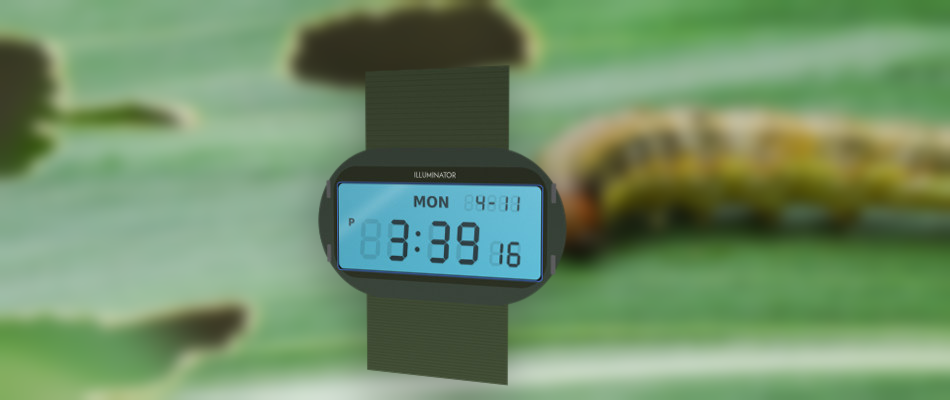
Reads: **3:39:16**
